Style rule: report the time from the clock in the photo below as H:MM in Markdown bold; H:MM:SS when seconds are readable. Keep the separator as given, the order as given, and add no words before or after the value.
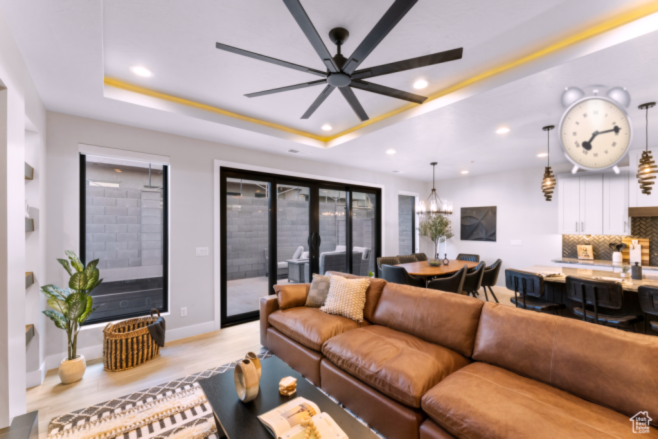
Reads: **7:13**
